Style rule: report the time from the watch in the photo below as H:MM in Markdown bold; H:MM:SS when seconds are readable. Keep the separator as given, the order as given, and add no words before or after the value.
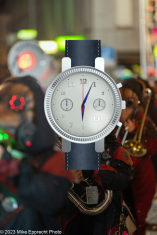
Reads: **6:04**
